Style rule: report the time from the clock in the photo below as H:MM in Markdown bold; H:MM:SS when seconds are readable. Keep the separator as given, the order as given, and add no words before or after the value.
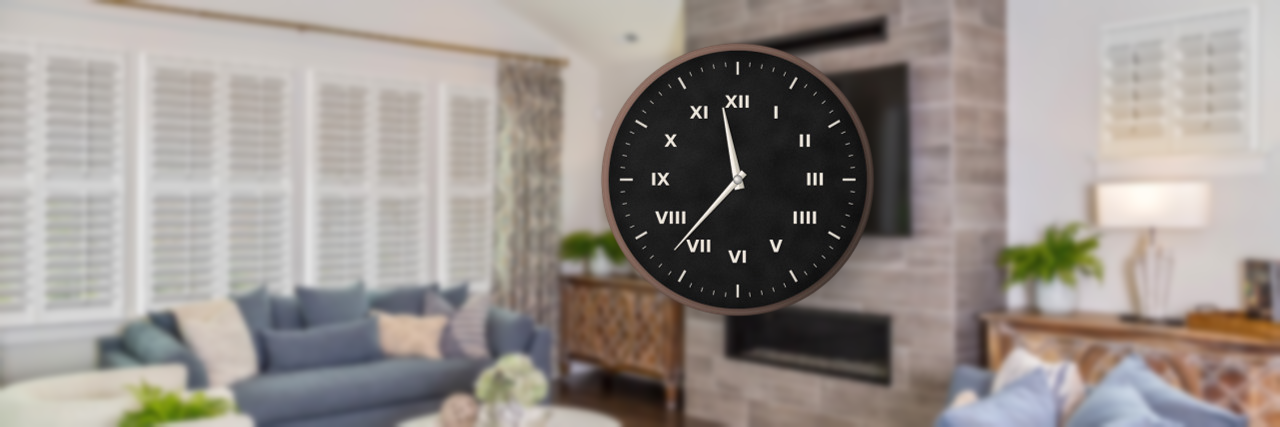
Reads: **11:37**
